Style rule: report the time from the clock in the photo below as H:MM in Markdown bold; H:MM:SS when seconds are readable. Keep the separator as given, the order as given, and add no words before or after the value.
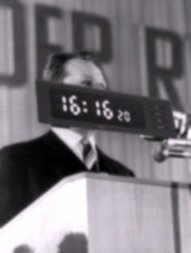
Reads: **16:16**
